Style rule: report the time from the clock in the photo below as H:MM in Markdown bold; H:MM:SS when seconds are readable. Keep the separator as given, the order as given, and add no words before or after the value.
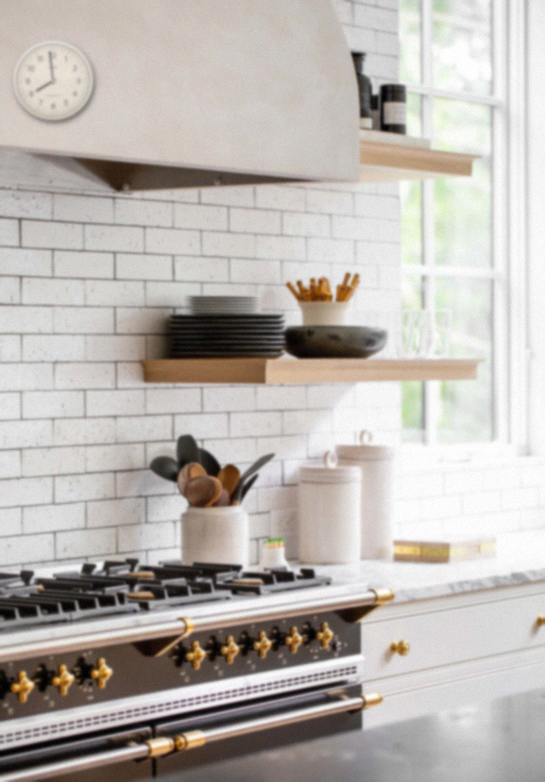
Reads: **7:59**
